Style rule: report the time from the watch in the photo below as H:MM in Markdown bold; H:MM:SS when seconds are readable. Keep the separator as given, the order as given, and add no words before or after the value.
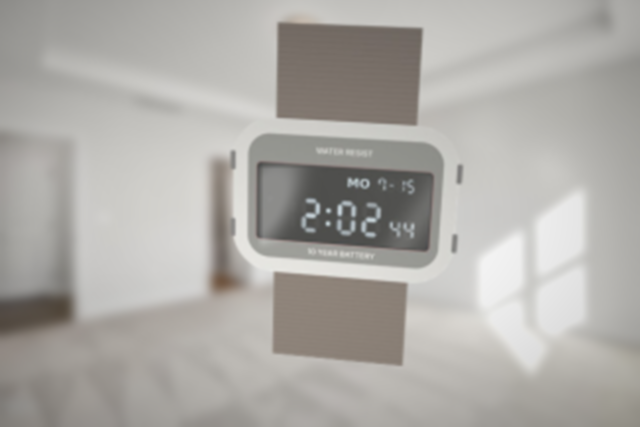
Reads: **2:02:44**
